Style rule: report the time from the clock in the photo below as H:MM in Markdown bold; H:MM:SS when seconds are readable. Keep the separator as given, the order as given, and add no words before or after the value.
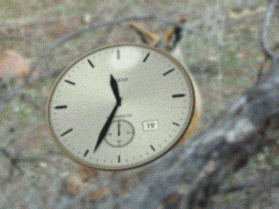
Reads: **11:34**
